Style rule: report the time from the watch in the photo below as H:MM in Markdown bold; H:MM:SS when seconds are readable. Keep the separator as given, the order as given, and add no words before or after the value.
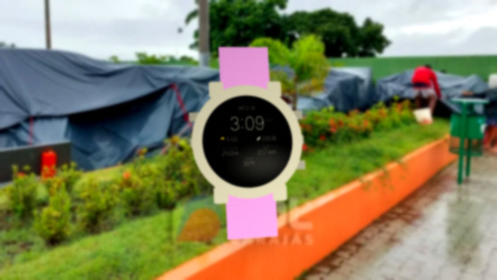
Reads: **3:09**
